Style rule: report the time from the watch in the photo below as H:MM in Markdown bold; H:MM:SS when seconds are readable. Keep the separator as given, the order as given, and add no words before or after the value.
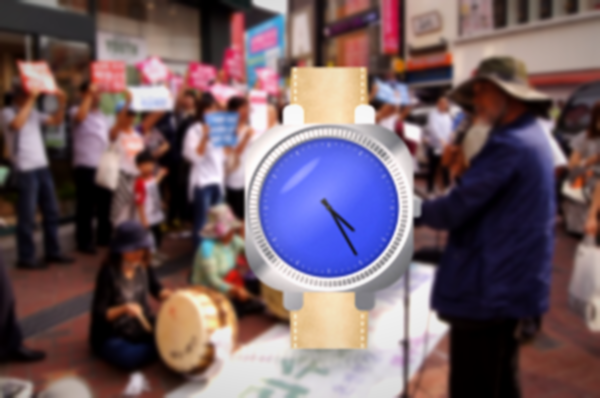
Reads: **4:25**
